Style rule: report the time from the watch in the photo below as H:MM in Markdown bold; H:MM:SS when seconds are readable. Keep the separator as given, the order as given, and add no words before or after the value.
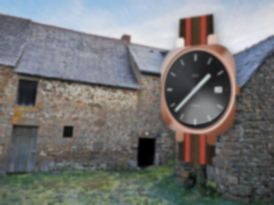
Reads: **1:38**
